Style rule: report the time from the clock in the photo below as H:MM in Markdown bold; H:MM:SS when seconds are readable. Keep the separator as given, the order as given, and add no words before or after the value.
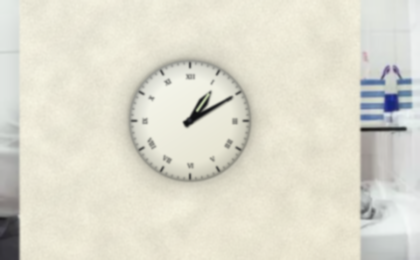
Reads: **1:10**
